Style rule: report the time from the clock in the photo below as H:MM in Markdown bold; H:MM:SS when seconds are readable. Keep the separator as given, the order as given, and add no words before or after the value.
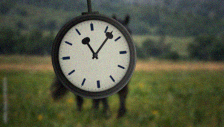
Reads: **11:07**
